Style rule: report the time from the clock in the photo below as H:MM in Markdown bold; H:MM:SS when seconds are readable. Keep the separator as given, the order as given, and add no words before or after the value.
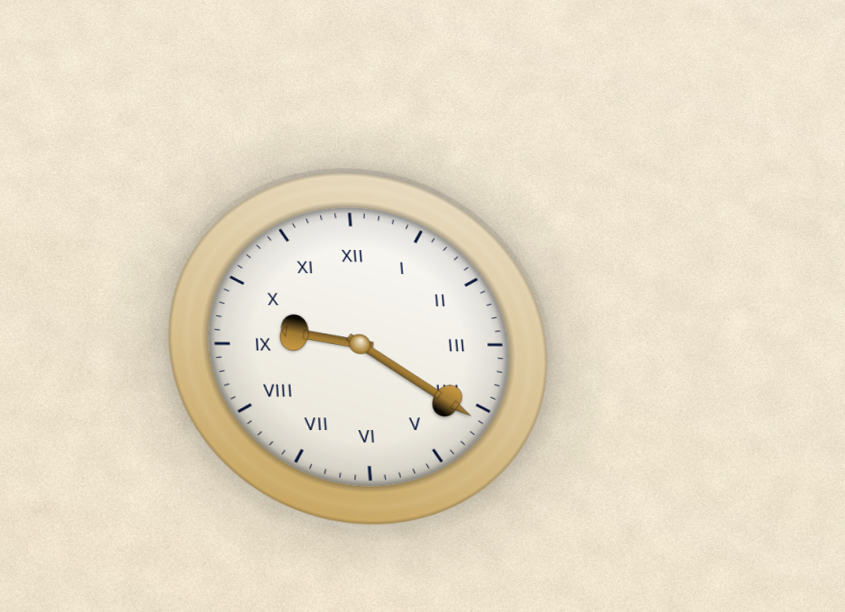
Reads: **9:21**
